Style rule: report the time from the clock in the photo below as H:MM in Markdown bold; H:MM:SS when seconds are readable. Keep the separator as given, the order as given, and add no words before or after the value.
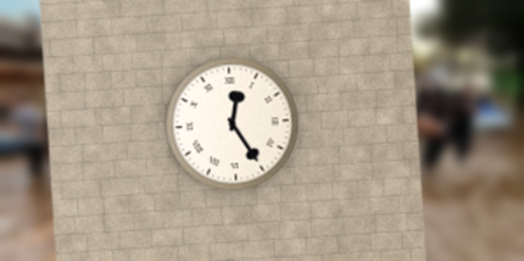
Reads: **12:25**
